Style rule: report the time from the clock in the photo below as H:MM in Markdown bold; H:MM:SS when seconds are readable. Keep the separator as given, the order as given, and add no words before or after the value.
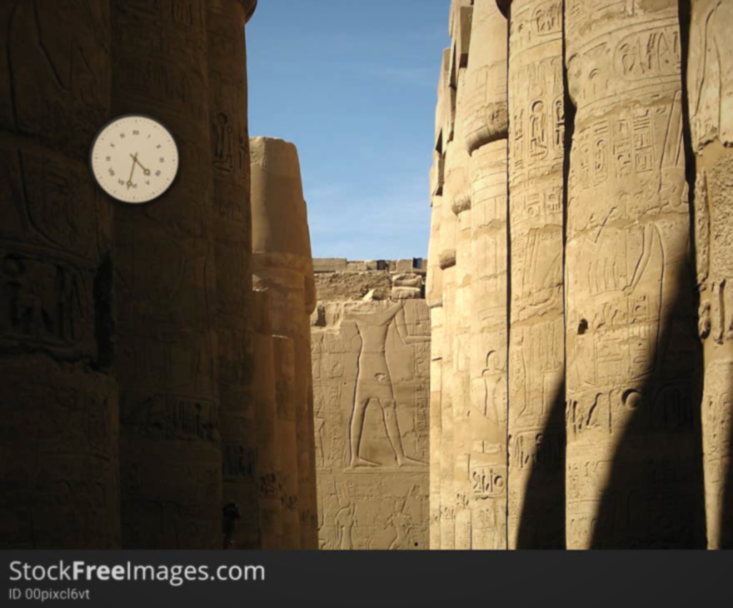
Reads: **4:32**
